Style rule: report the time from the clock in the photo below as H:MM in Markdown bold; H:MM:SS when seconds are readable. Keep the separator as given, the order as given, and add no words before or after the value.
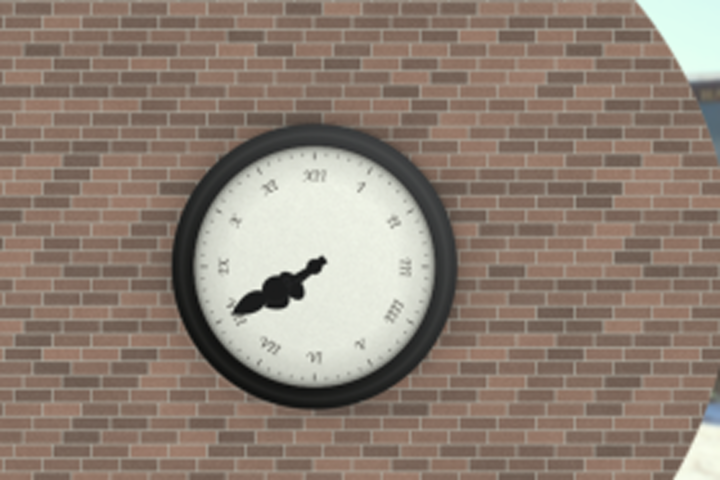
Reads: **7:40**
